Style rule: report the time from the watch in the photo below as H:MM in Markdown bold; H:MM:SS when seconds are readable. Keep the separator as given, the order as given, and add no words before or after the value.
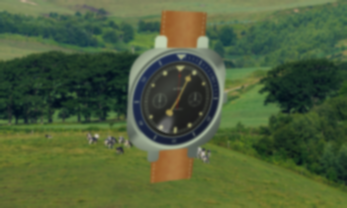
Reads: **7:04**
